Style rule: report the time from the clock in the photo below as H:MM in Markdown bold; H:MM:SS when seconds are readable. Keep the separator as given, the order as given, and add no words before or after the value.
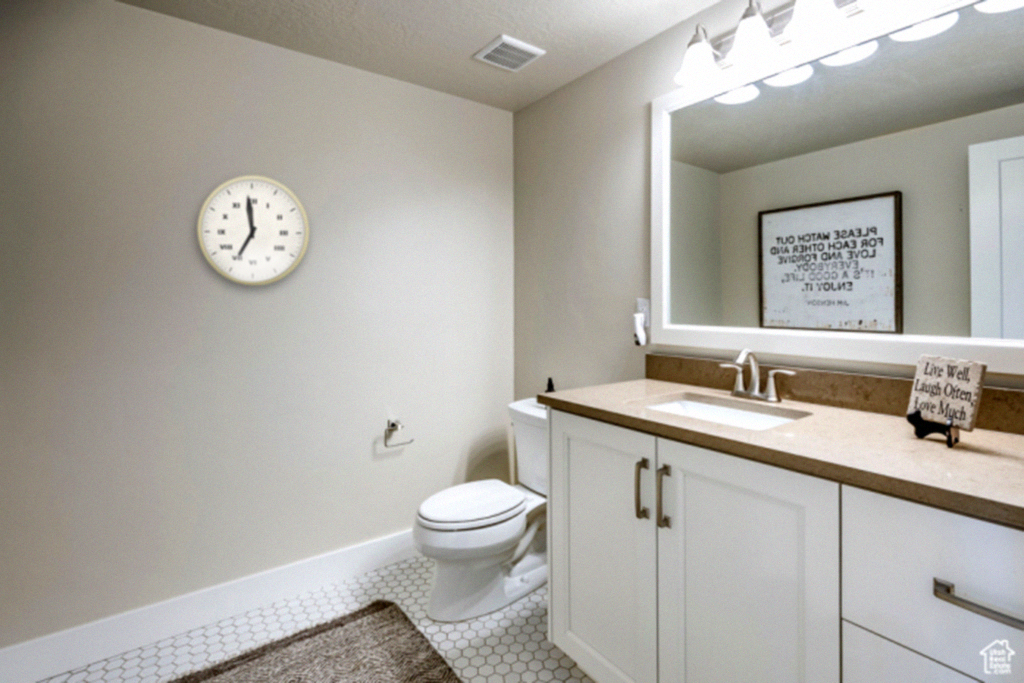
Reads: **6:59**
